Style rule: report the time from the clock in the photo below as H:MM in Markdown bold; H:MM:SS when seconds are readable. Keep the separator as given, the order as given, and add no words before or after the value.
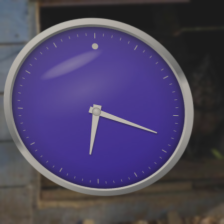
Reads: **6:18**
